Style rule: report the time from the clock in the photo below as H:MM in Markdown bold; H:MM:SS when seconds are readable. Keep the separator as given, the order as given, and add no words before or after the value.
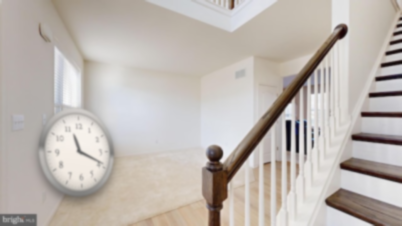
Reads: **11:19**
